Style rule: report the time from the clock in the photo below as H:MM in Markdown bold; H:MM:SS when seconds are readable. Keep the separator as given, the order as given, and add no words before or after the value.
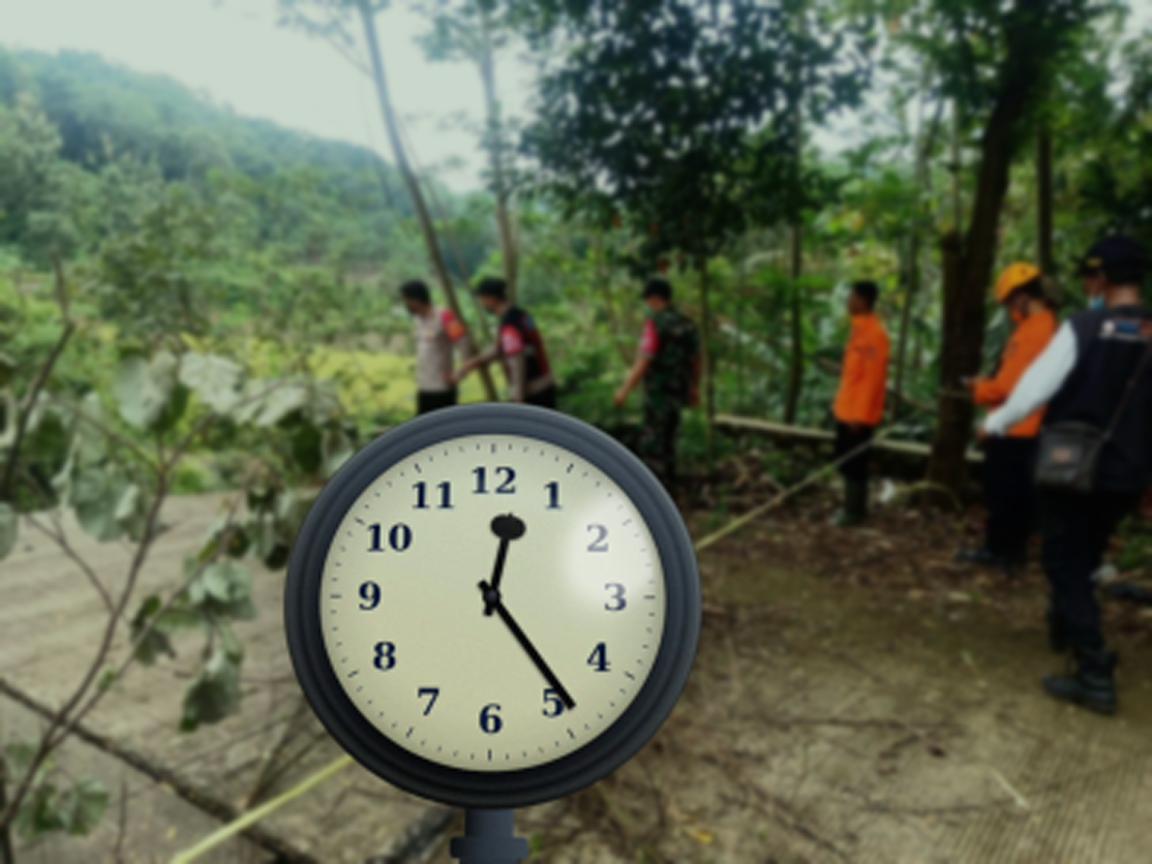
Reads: **12:24**
